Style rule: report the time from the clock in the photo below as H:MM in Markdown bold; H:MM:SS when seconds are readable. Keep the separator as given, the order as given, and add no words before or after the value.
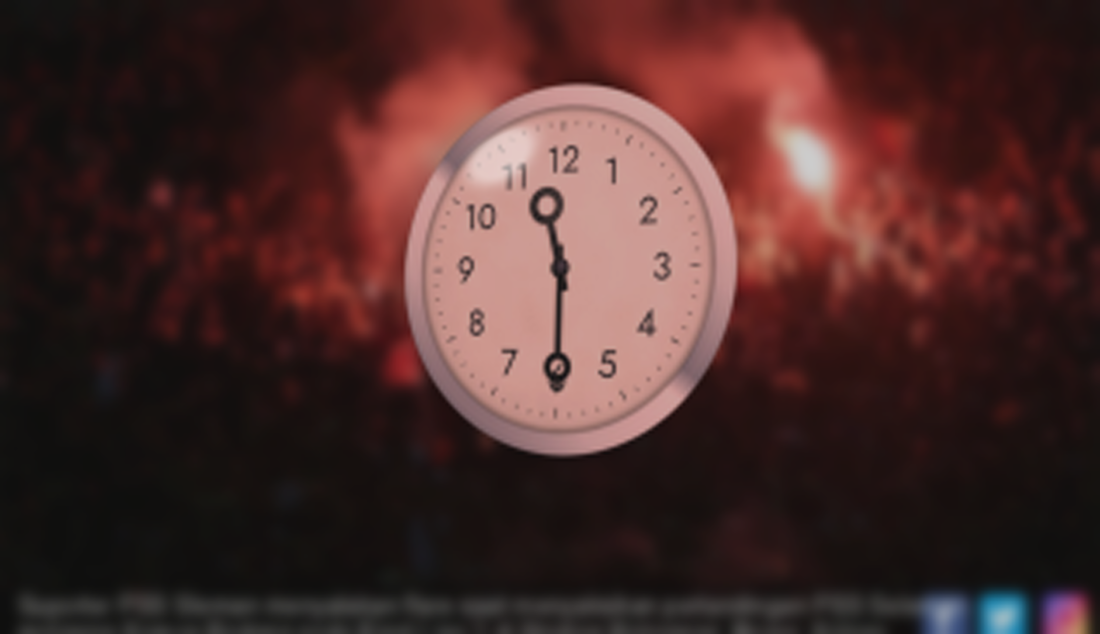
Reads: **11:30**
